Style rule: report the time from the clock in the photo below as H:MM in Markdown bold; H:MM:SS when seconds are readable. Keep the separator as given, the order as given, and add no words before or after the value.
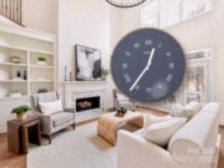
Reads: **12:36**
